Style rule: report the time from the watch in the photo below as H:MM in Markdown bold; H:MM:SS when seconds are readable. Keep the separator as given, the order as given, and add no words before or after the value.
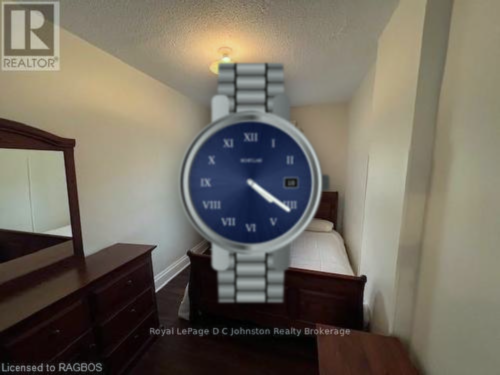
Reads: **4:21**
